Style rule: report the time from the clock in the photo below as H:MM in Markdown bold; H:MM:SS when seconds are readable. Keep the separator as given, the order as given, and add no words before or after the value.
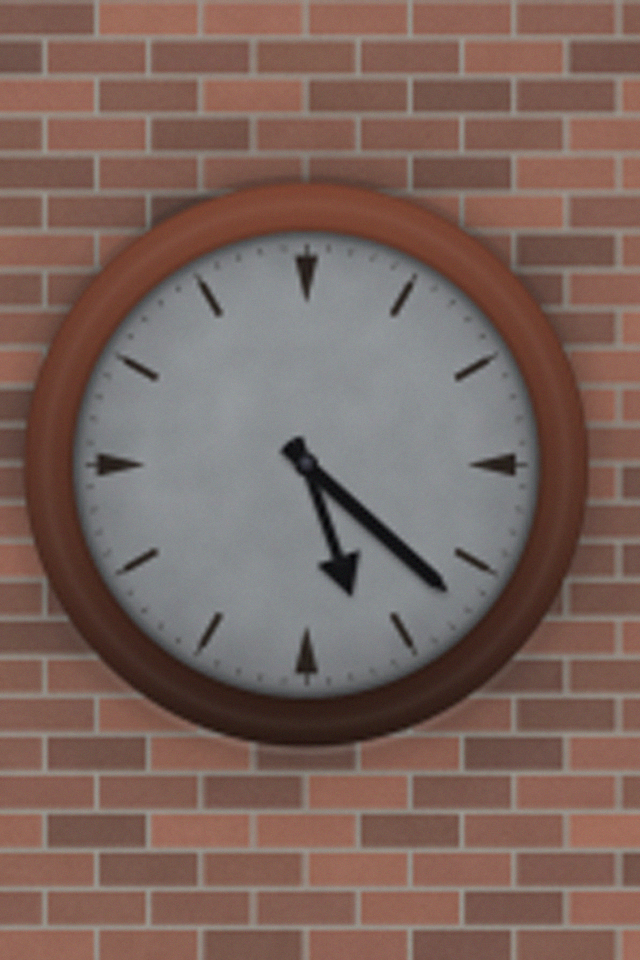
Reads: **5:22**
